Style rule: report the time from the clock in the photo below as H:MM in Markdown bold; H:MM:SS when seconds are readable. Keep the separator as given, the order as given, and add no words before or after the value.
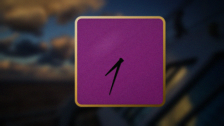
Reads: **7:33**
